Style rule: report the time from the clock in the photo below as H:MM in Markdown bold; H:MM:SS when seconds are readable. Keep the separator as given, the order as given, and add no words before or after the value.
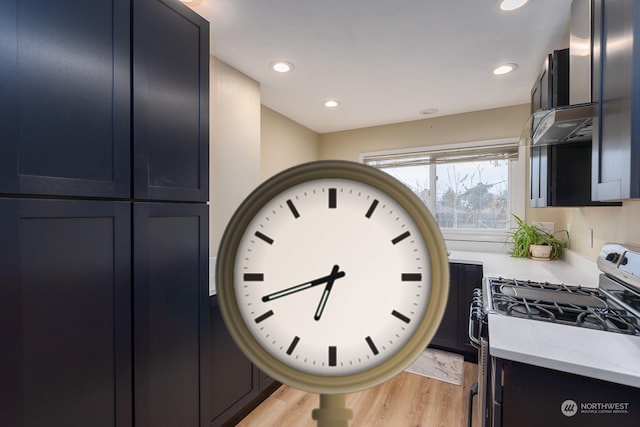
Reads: **6:42**
